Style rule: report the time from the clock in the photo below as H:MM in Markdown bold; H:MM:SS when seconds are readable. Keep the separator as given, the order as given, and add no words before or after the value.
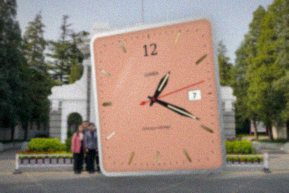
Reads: **1:19:13**
